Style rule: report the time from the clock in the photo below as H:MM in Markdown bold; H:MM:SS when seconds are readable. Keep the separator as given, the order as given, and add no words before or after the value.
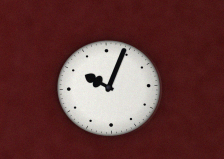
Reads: **10:04**
